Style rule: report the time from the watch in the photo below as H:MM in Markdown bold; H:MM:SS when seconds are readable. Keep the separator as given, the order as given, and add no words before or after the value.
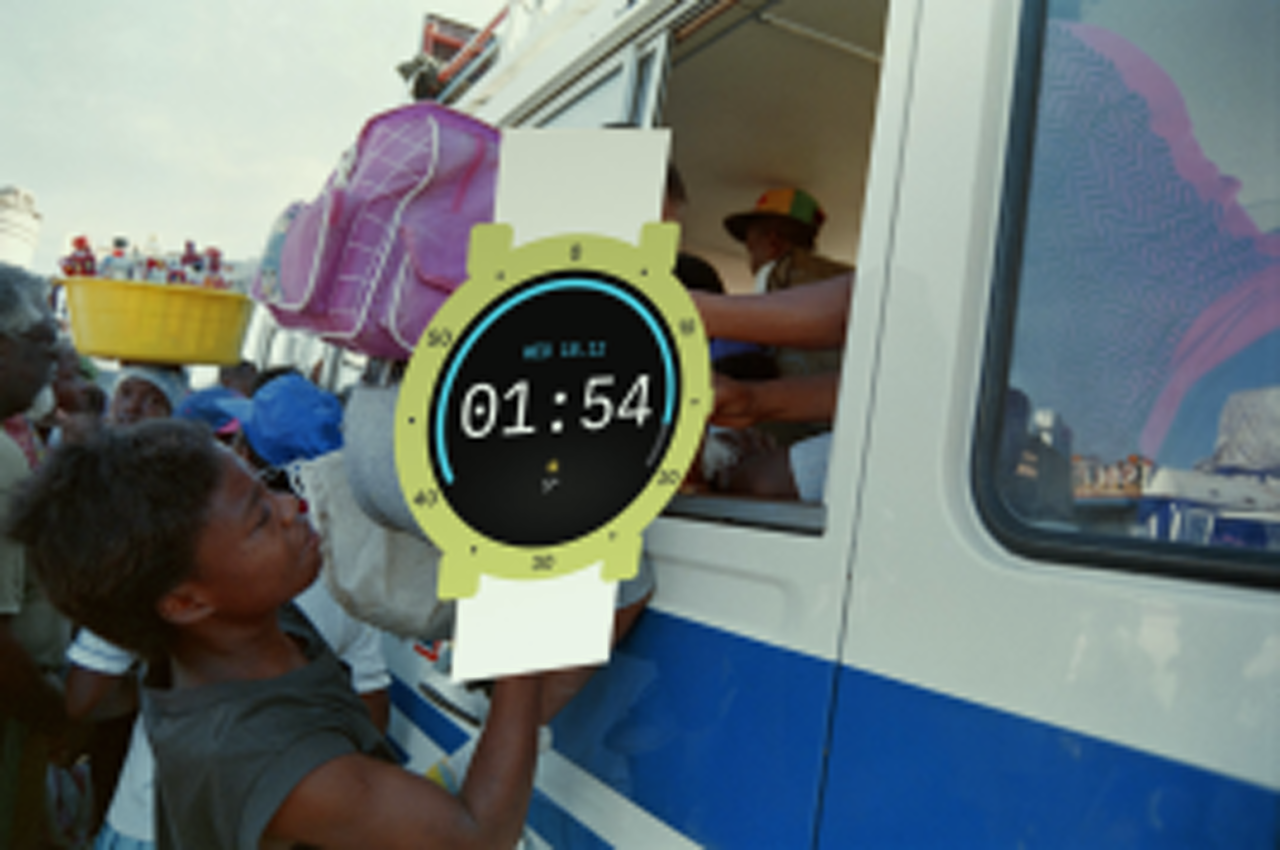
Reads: **1:54**
